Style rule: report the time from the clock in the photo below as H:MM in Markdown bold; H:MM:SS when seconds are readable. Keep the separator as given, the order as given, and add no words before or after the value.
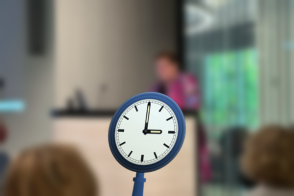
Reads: **3:00**
